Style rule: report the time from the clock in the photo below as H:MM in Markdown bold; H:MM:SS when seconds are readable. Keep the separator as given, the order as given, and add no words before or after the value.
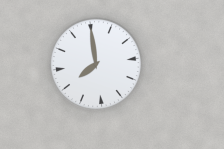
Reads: **8:00**
